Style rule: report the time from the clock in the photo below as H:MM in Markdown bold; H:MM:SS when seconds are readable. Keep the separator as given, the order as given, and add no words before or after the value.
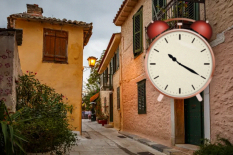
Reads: **10:20**
